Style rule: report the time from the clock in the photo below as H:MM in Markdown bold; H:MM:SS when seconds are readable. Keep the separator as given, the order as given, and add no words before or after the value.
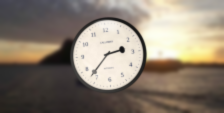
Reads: **2:37**
